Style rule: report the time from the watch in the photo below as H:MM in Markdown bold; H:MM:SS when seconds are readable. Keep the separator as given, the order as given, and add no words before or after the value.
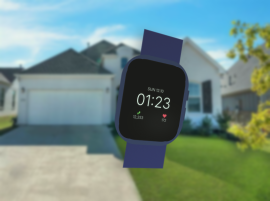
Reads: **1:23**
